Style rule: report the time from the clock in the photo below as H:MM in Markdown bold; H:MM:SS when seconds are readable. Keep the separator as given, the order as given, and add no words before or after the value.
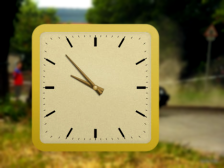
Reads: **9:53**
